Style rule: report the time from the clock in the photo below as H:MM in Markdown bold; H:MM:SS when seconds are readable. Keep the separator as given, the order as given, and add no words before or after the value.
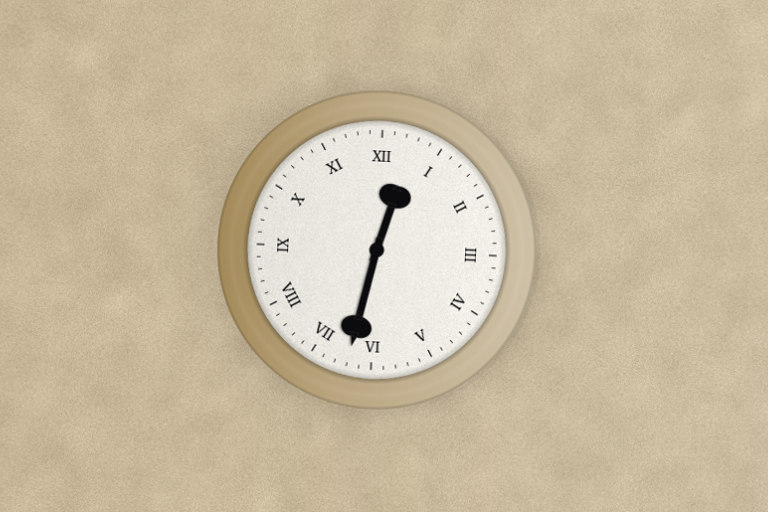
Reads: **12:32**
